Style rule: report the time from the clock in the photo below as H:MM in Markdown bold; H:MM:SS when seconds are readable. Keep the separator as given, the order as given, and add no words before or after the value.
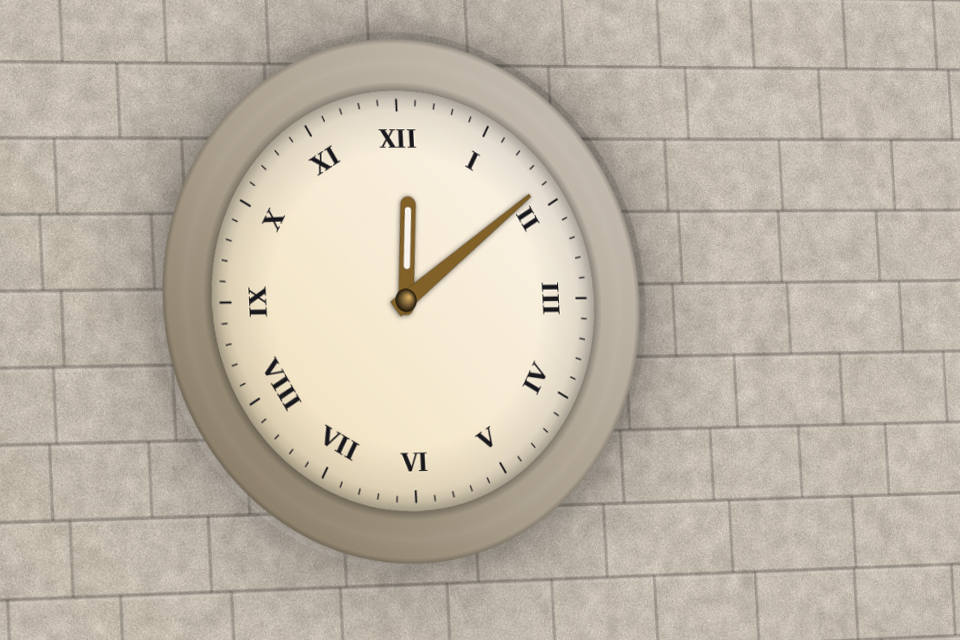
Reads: **12:09**
